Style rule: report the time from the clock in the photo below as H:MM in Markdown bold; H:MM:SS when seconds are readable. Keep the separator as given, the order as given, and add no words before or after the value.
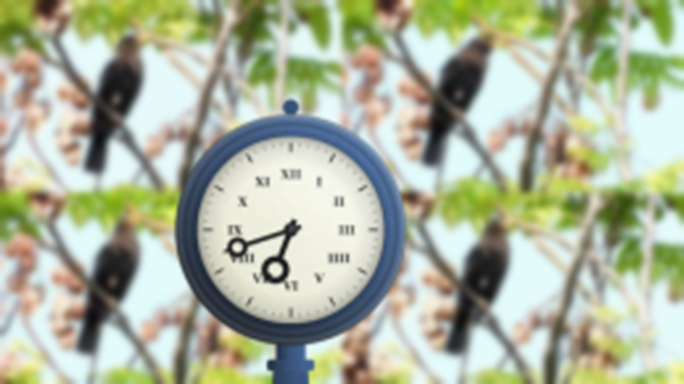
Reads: **6:42**
